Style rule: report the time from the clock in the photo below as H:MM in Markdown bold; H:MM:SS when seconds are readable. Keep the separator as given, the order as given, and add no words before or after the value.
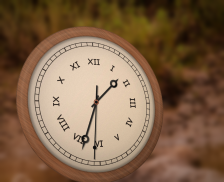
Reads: **1:33:31**
